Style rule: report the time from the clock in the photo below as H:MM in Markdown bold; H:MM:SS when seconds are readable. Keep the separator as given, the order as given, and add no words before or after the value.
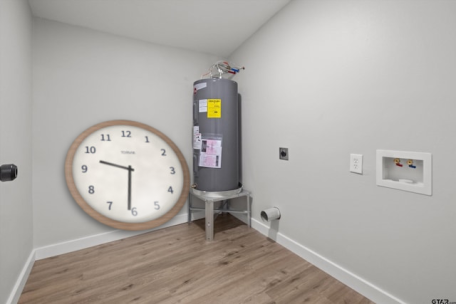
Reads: **9:31**
